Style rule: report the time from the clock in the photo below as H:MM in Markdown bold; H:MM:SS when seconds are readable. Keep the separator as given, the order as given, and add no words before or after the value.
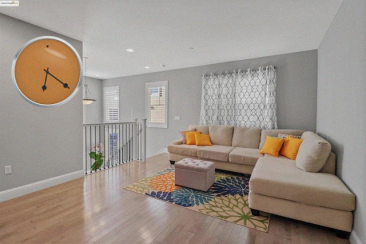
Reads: **6:21**
